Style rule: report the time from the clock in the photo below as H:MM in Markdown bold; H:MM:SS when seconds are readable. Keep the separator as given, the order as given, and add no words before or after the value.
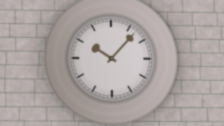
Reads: **10:07**
